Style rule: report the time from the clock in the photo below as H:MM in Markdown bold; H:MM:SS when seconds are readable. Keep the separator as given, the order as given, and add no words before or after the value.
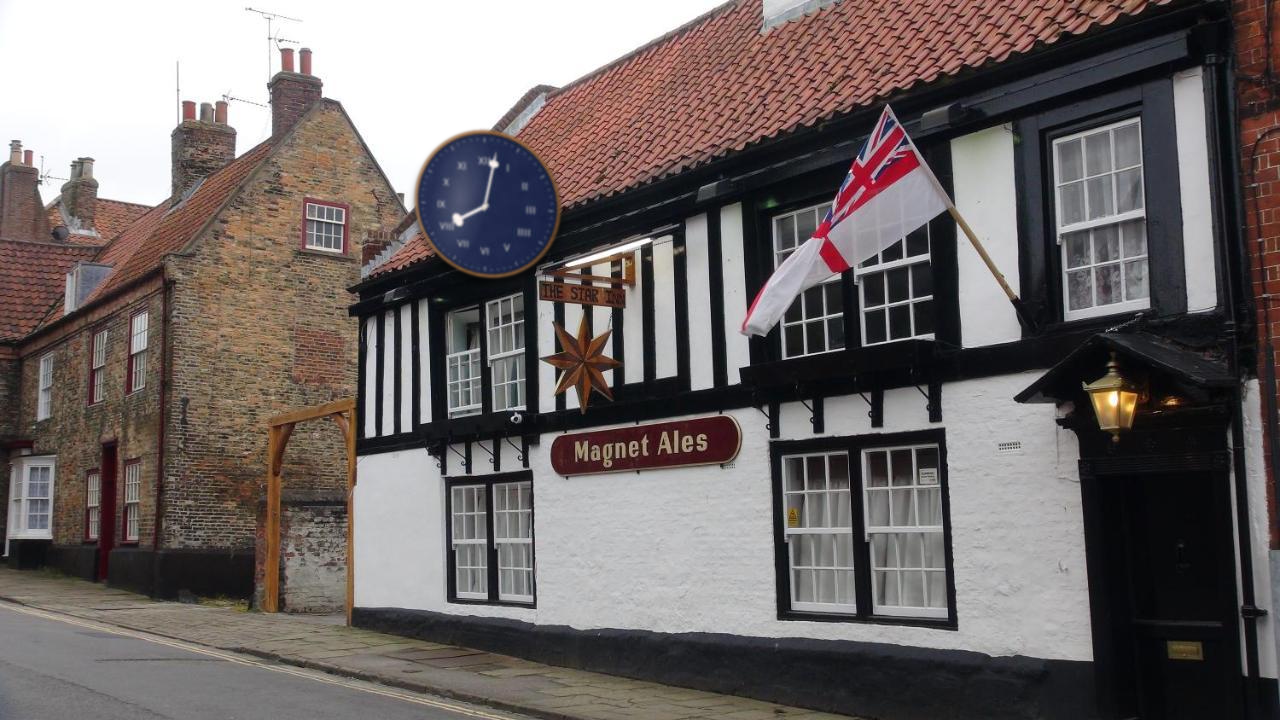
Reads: **8:02**
